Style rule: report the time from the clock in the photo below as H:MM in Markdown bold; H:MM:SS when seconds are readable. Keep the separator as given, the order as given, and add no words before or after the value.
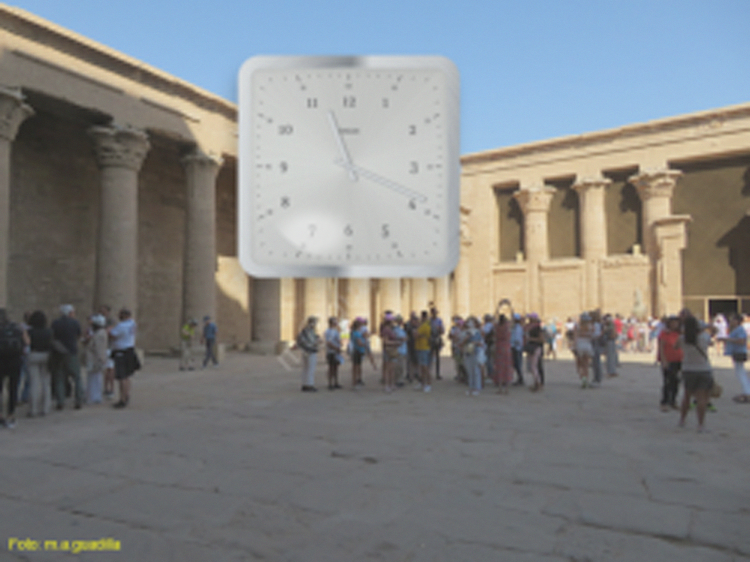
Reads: **11:19**
